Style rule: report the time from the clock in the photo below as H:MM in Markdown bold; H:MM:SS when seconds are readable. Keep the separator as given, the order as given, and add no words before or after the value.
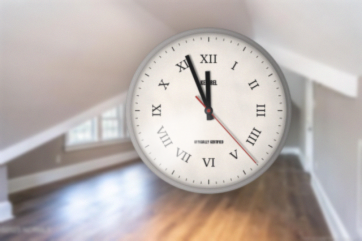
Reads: **11:56:23**
